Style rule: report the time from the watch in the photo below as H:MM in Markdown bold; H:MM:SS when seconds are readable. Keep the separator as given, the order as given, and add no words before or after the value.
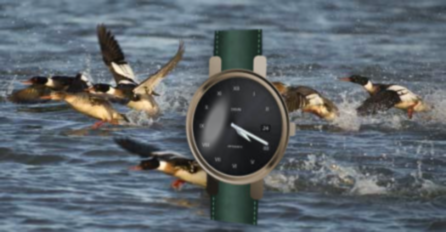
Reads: **4:19**
